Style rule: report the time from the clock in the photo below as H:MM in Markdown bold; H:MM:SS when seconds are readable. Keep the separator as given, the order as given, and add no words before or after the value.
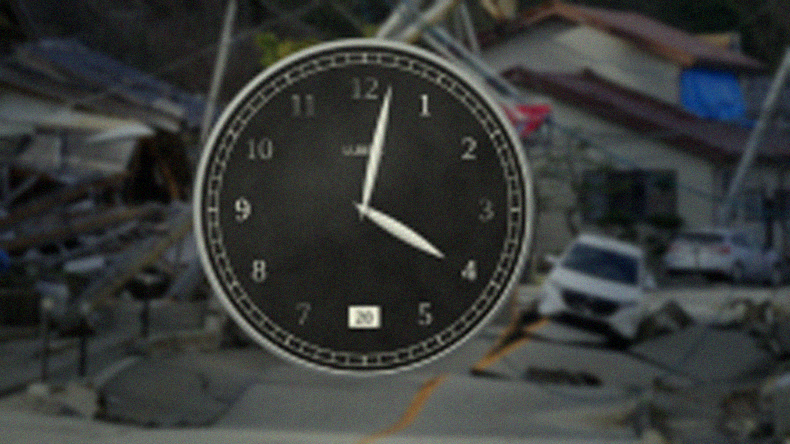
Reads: **4:02**
